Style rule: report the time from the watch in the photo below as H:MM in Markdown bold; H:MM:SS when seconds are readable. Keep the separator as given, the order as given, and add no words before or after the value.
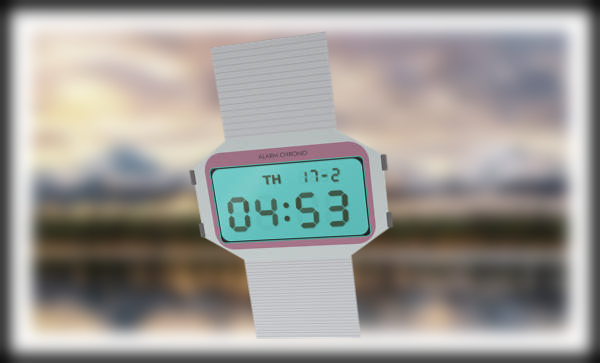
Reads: **4:53**
